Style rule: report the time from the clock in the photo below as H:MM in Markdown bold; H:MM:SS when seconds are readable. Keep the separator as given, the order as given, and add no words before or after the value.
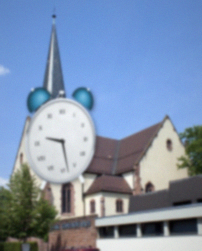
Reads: **9:28**
